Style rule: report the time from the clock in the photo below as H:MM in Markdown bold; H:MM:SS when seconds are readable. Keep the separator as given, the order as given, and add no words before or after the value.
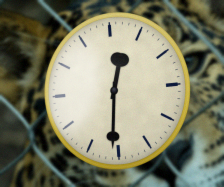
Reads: **12:31**
